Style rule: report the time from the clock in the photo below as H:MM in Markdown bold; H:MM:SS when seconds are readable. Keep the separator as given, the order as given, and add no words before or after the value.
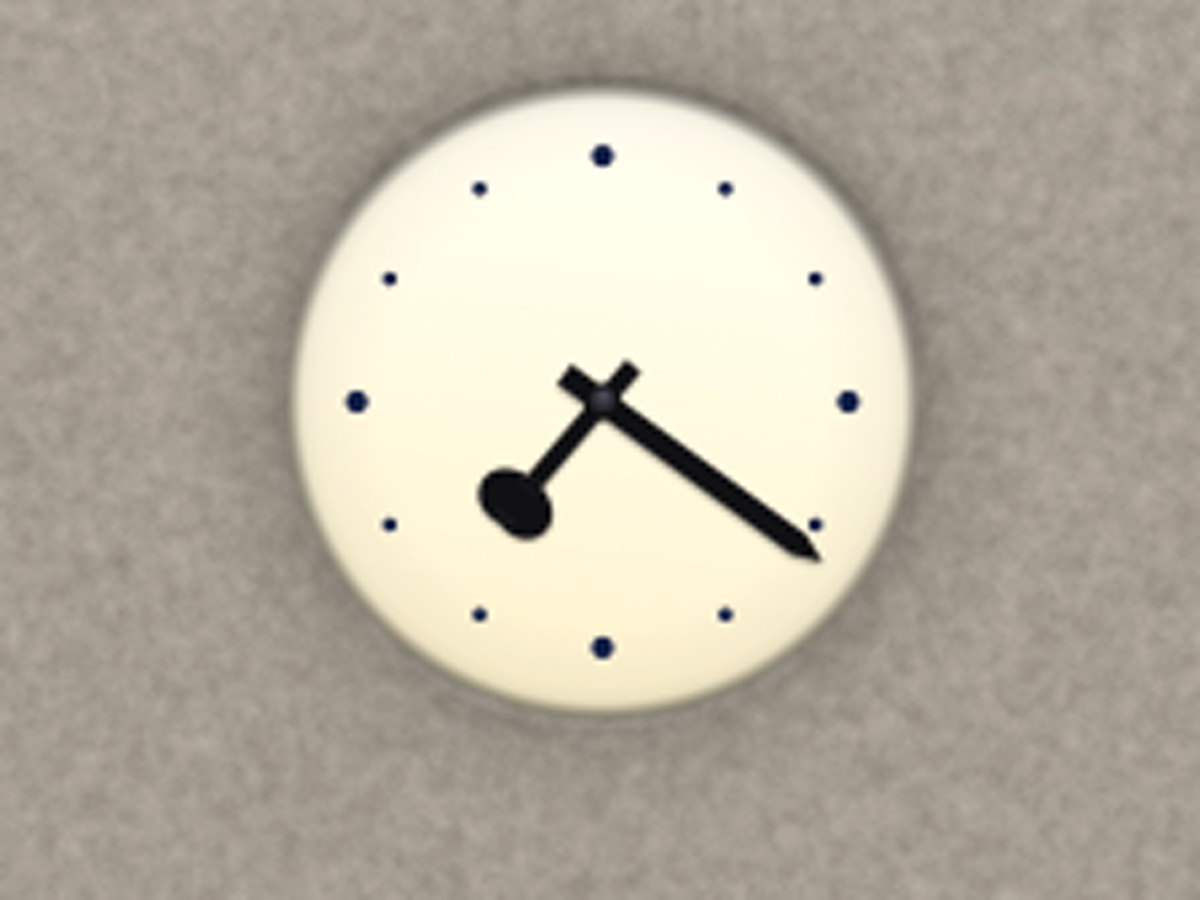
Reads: **7:21**
